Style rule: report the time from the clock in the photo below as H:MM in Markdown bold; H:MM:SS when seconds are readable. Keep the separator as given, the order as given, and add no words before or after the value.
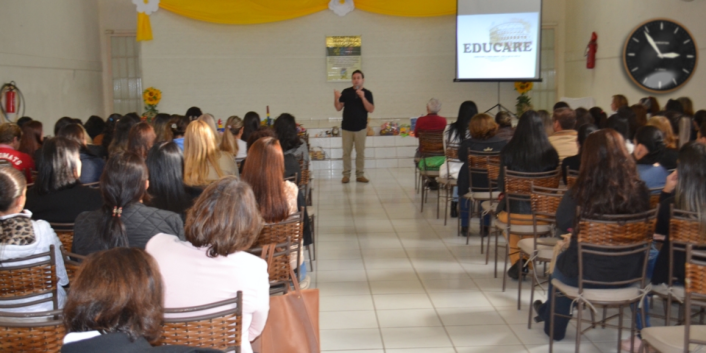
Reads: **2:54**
